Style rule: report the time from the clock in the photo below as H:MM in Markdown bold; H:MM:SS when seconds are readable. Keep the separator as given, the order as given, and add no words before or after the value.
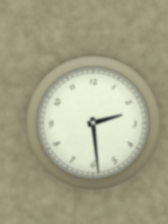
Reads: **2:29**
